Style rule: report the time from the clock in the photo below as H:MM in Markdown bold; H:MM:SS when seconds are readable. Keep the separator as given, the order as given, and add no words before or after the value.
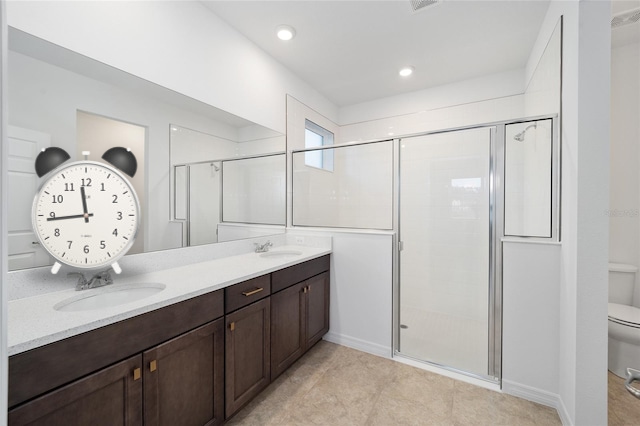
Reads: **11:44**
